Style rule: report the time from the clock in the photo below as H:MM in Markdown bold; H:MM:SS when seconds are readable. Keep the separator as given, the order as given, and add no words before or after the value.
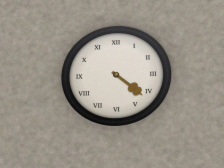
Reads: **4:22**
